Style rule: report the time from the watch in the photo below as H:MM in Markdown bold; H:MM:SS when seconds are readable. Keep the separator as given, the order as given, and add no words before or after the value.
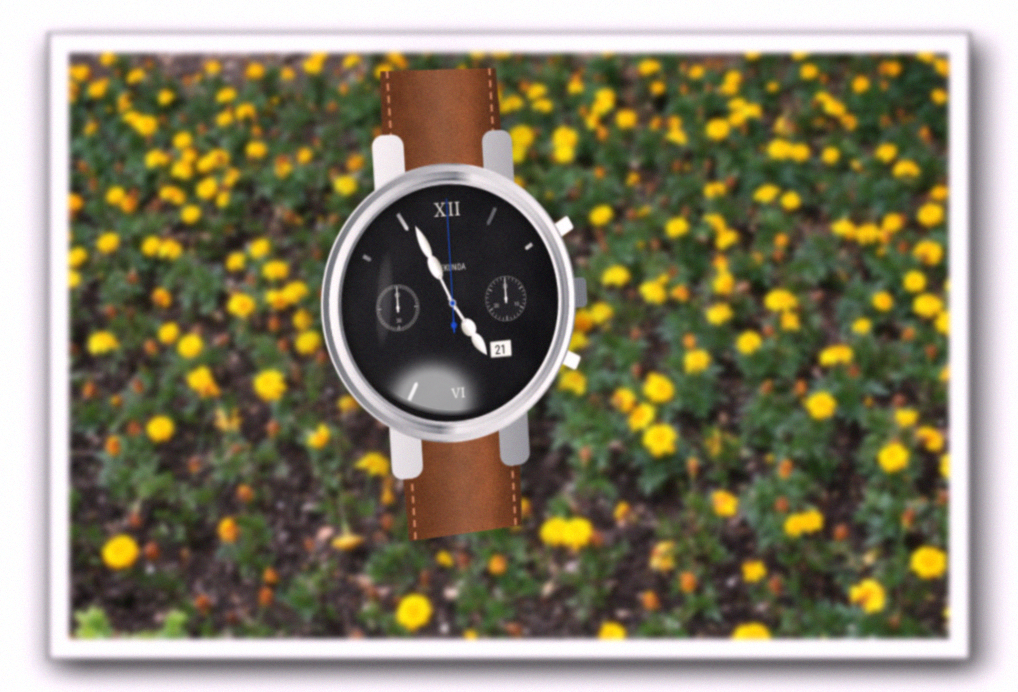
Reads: **4:56**
